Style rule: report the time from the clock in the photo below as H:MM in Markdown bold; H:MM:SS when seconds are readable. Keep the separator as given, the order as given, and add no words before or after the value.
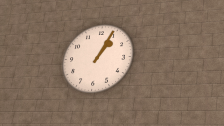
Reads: **1:04**
